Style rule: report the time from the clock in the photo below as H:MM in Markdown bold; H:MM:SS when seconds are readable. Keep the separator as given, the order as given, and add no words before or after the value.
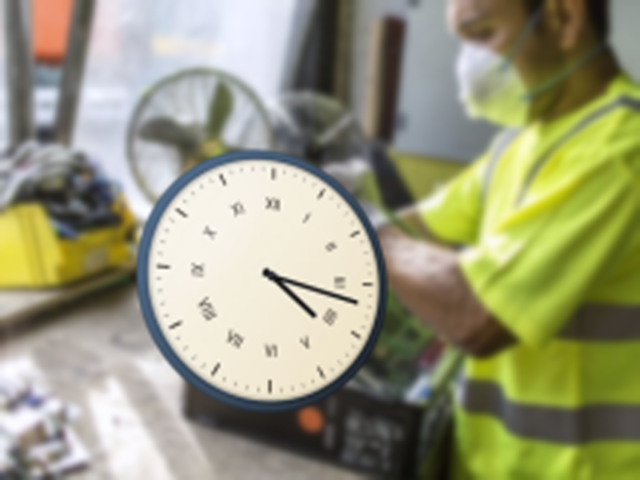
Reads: **4:17**
